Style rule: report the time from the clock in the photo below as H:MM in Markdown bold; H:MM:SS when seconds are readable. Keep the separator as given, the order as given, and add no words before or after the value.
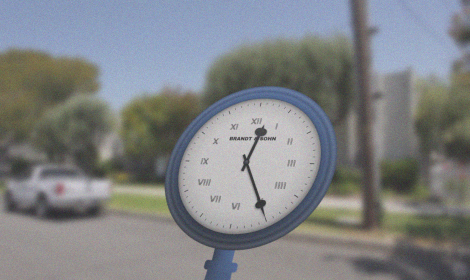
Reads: **12:25**
